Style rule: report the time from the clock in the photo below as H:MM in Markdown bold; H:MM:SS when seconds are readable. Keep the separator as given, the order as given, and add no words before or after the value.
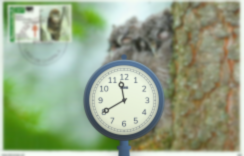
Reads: **11:40**
